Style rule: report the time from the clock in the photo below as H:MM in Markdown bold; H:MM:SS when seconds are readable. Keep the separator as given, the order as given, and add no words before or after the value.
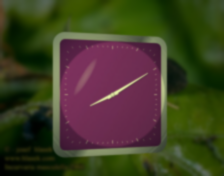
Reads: **8:10**
